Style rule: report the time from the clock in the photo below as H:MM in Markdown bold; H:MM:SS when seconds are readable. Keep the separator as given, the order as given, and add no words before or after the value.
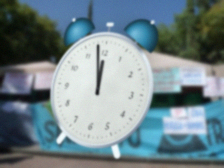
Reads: **11:58**
